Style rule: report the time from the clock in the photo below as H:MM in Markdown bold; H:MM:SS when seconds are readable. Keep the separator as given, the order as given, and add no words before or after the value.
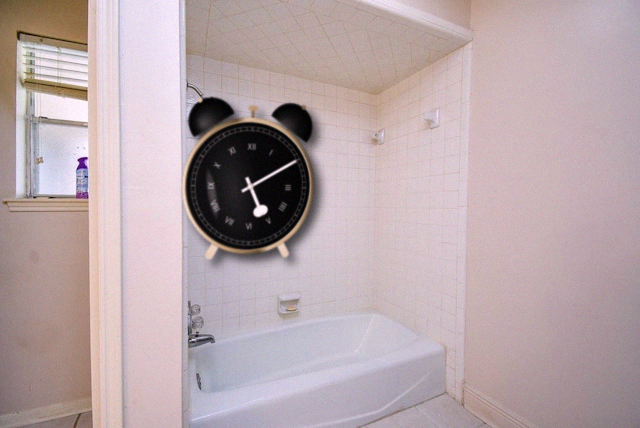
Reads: **5:10**
